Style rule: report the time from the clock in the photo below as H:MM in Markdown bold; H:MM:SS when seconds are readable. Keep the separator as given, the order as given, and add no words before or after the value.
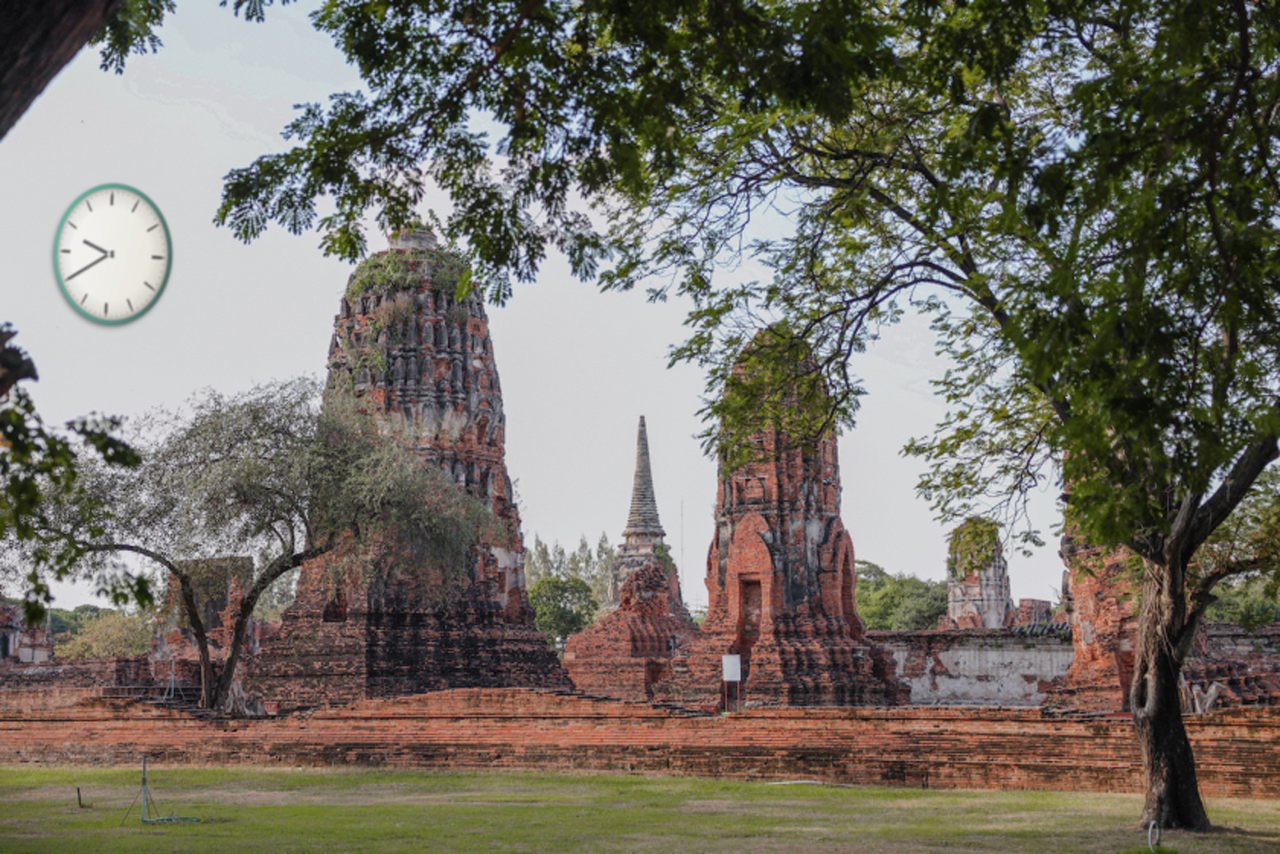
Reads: **9:40**
